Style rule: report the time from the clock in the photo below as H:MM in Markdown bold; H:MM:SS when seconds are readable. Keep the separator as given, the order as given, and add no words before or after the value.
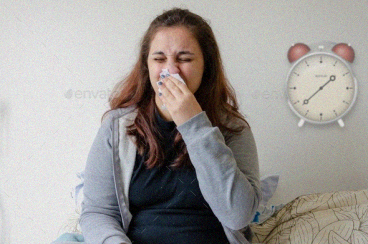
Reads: **1:38**
